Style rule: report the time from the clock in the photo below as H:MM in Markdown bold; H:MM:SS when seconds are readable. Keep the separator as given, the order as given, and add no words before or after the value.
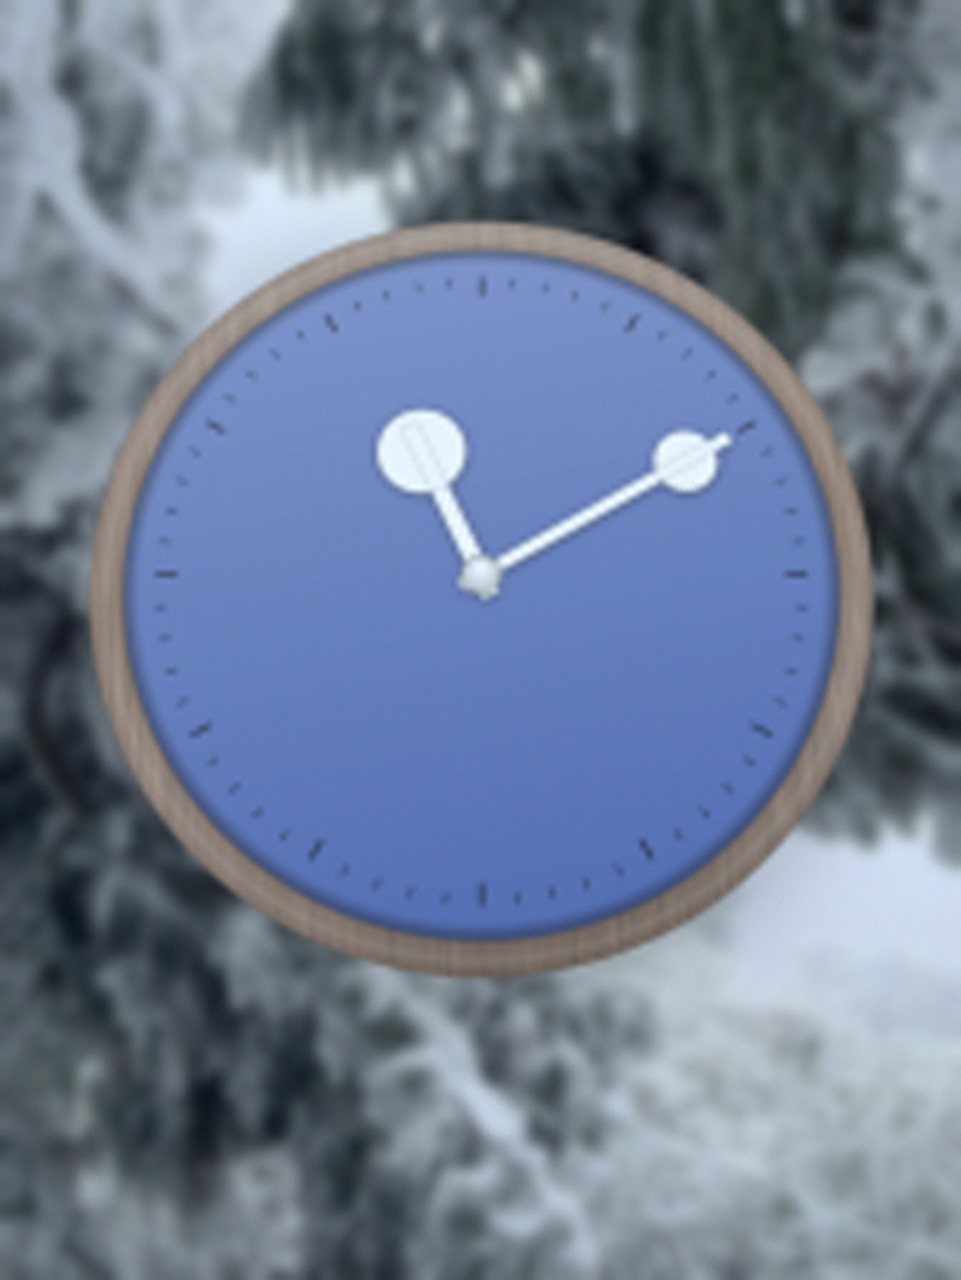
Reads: **11:10**
